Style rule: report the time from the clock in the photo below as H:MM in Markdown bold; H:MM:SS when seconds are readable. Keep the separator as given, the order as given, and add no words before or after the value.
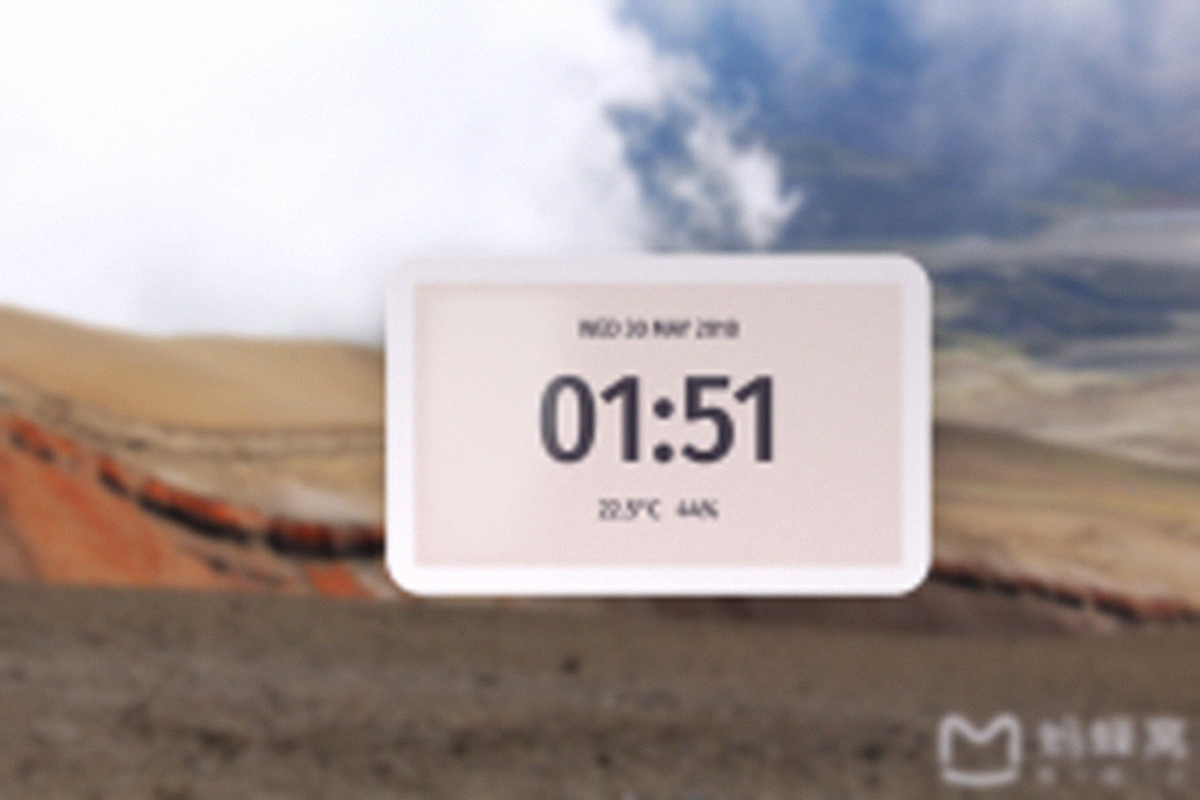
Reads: **1:51**
